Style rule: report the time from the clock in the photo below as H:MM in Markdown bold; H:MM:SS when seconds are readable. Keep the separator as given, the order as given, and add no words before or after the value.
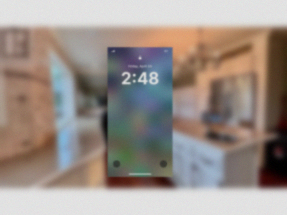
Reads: **2:48**
